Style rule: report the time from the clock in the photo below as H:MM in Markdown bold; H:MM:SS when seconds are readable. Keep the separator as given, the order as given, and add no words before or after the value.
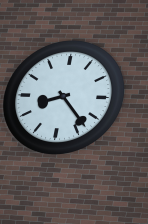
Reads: **8:23**
